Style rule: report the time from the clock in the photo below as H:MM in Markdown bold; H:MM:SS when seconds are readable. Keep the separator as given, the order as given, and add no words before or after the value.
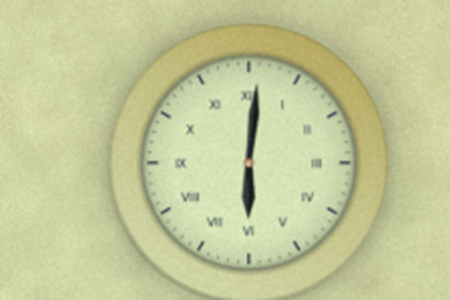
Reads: **6:01**
